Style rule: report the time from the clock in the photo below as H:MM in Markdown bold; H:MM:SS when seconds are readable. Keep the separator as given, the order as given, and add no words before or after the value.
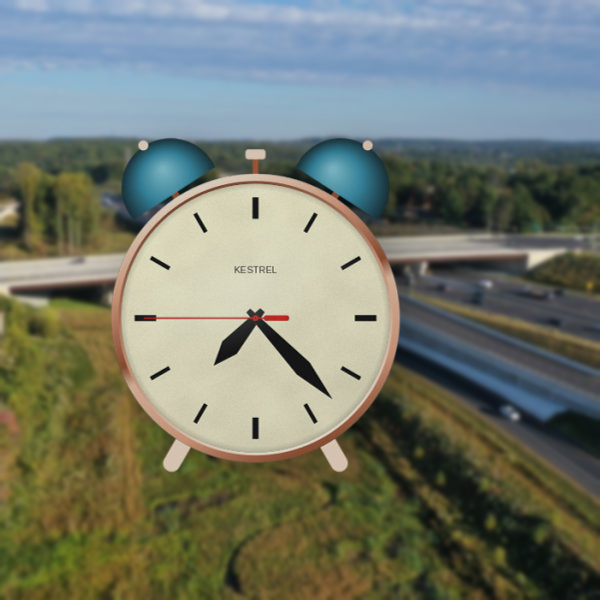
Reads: **7:22:45**
